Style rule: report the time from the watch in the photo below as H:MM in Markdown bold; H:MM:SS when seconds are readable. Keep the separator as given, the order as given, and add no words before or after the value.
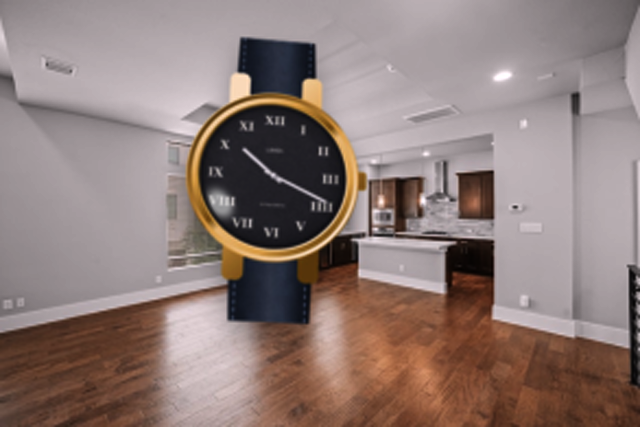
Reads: **10:19**
